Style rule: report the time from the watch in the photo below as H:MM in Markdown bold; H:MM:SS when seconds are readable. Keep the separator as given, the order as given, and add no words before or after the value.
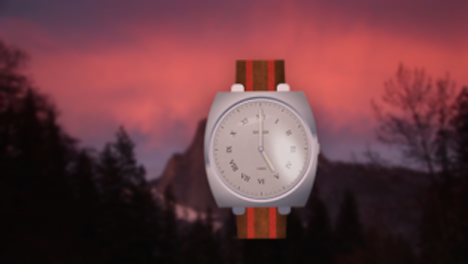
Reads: **5:00**
